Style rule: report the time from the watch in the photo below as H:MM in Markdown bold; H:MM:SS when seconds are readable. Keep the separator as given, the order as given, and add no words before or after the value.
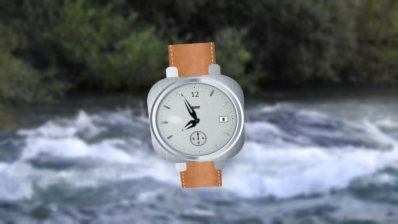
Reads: **7:56**
